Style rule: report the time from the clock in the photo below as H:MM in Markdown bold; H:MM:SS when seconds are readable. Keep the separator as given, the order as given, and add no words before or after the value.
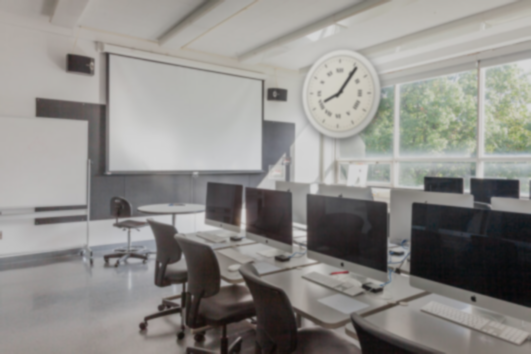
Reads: **8:06**
